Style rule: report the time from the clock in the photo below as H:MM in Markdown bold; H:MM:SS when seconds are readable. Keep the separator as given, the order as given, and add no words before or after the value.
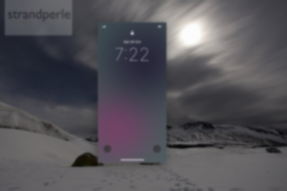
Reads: **7:22**
